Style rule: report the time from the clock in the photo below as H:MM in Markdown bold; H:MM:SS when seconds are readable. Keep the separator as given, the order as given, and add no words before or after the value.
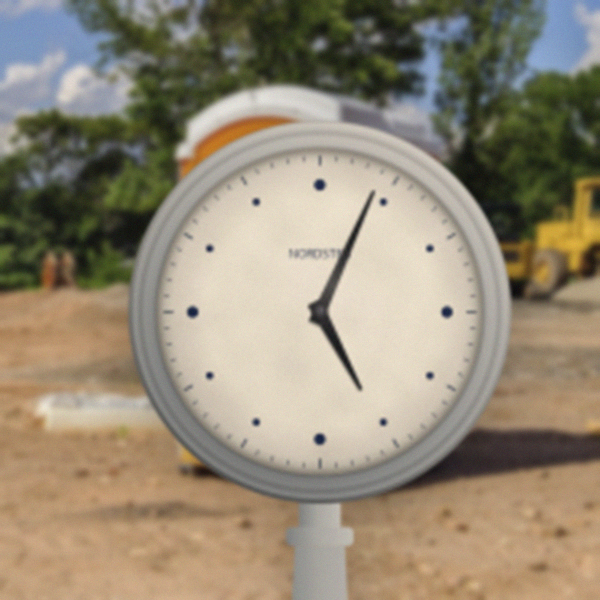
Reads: **5:04**
